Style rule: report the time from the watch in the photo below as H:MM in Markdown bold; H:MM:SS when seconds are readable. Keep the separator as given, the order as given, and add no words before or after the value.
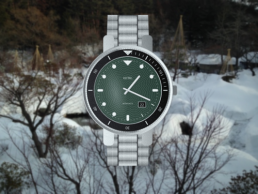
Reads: **1:19**
